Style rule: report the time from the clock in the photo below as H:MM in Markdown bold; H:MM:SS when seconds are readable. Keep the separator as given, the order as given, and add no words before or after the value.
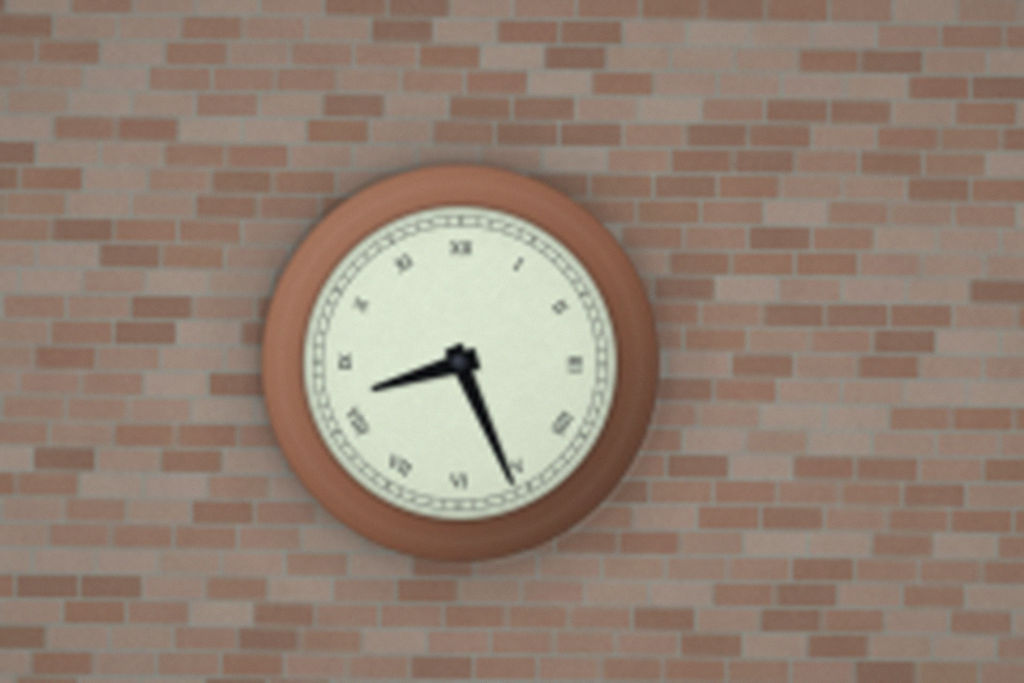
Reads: **8:26**
